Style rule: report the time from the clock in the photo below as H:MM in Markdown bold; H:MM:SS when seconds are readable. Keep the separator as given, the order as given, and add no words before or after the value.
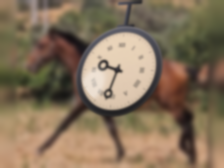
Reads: **9:32**
